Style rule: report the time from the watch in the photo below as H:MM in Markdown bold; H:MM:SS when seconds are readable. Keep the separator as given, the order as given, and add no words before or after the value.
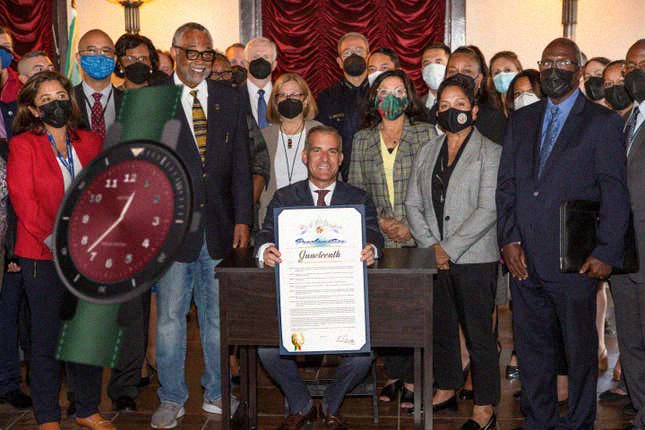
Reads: **12:37**
